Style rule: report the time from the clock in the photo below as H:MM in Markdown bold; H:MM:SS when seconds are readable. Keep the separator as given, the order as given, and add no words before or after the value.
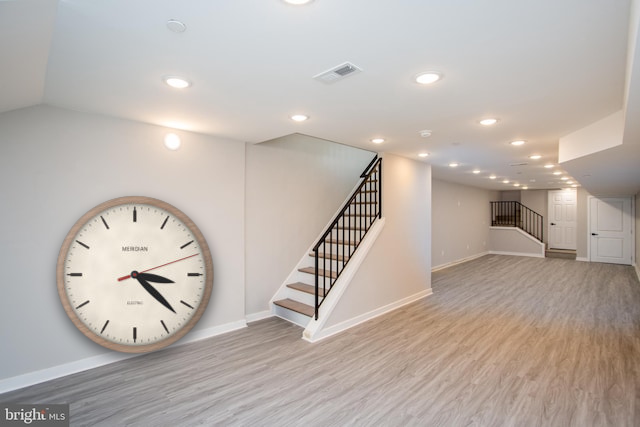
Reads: **3:22:12**
